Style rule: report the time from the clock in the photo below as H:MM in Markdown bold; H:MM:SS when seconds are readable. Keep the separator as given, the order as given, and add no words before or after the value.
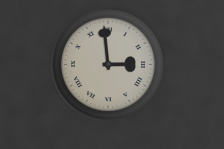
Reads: **2:59**
